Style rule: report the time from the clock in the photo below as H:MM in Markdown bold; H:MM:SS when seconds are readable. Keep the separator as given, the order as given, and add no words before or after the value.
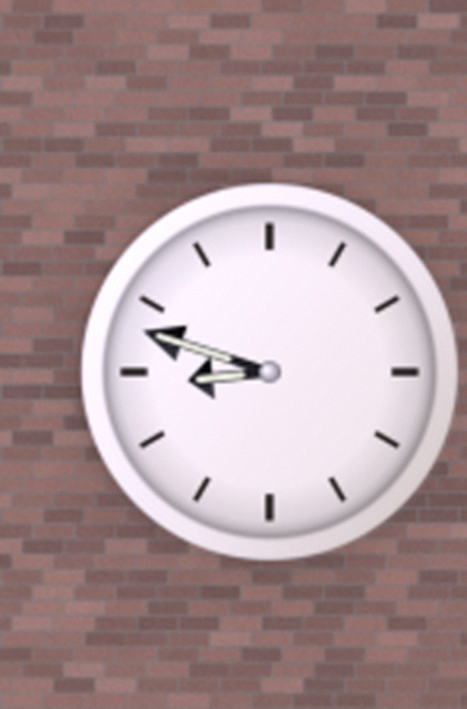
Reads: **8:48**
